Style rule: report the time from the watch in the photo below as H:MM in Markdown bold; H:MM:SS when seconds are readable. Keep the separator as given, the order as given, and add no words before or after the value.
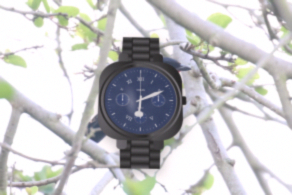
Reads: **6:11**
